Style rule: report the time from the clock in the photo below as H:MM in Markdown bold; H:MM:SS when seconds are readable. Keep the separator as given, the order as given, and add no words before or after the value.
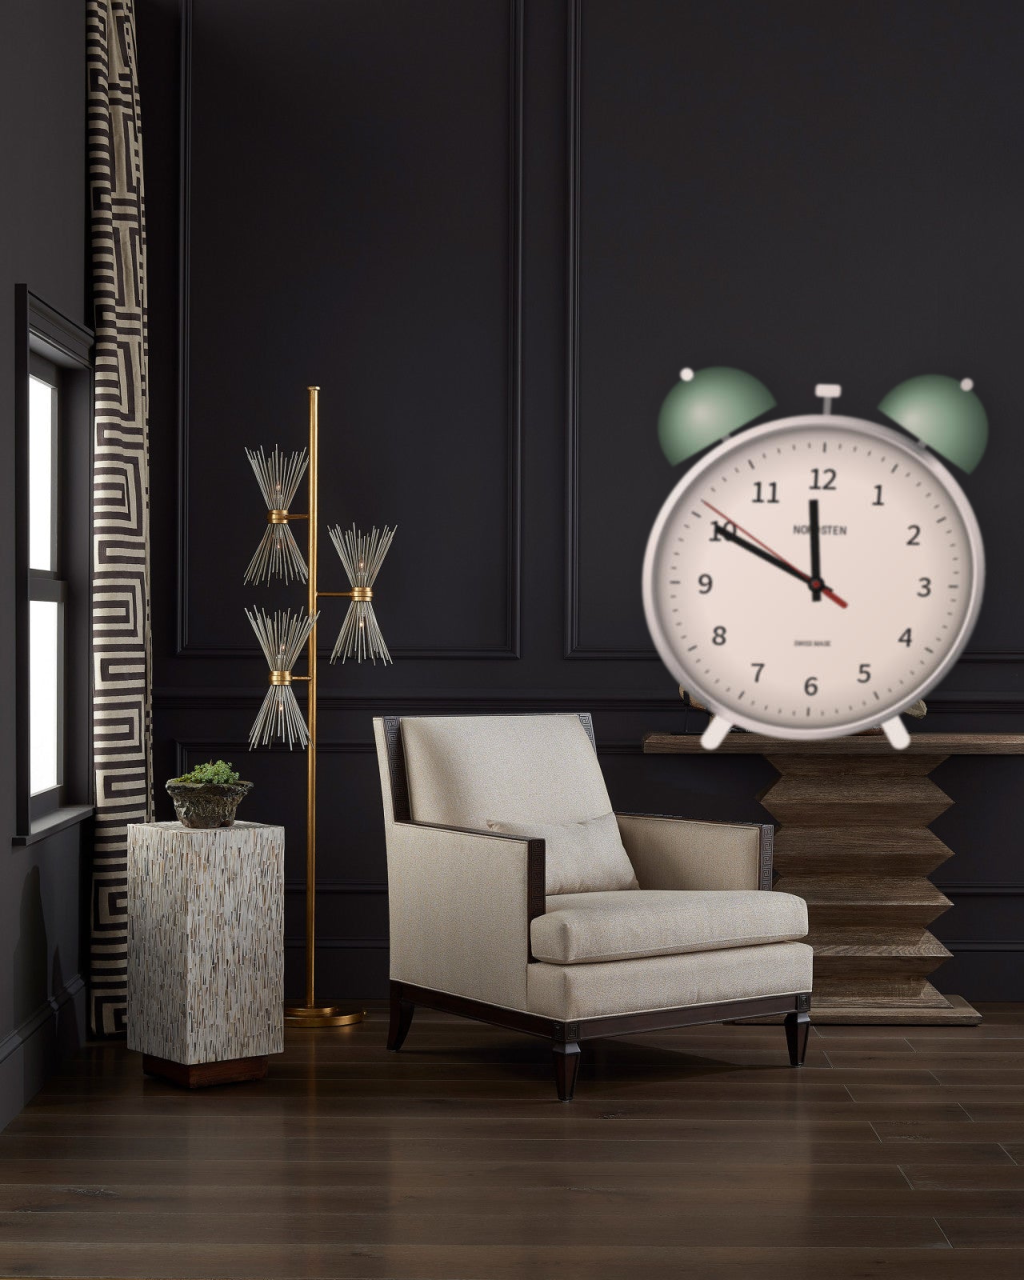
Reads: **11:49:51**
